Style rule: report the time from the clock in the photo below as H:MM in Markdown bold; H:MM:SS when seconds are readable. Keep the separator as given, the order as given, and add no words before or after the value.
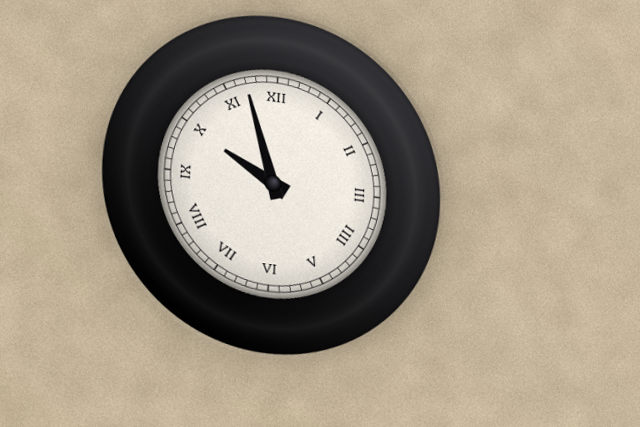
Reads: **9:57**
